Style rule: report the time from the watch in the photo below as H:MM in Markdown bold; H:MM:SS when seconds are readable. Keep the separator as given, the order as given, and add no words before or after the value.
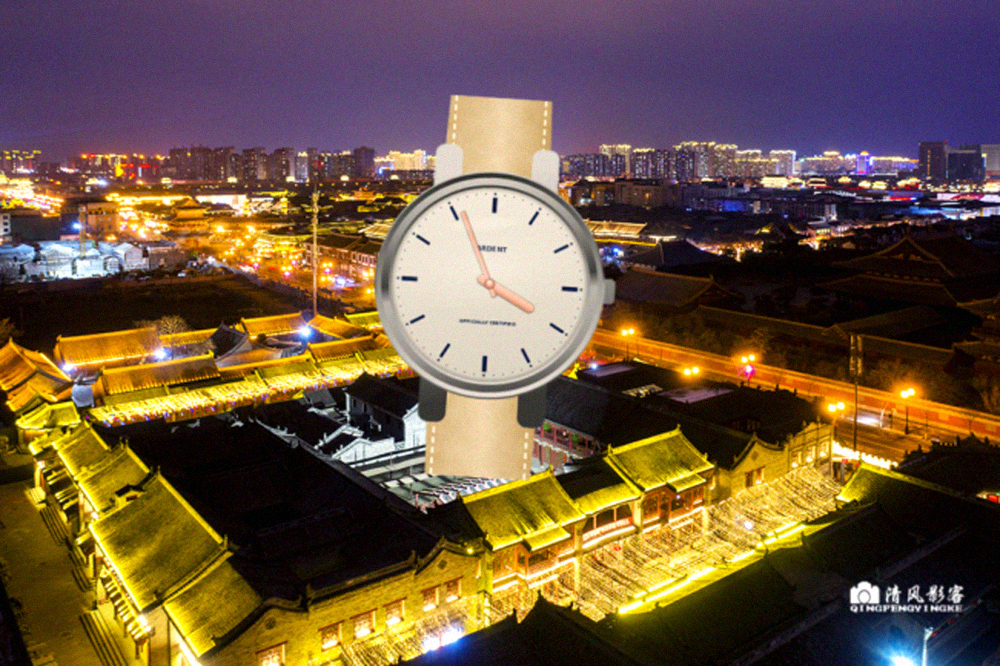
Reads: **3:56**
